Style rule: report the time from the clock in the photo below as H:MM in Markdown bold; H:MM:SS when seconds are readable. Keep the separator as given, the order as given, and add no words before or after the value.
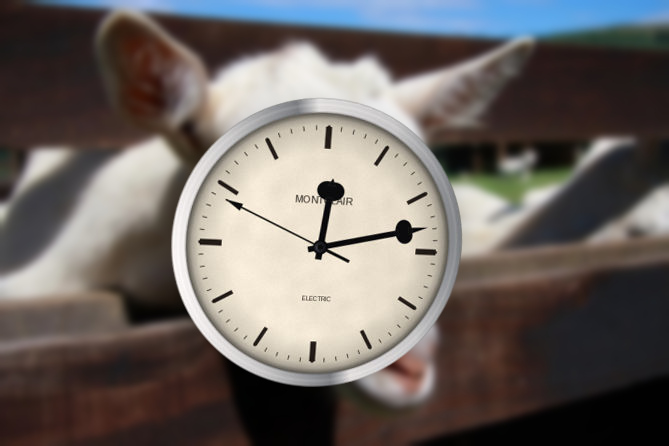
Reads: **12:12:49**
